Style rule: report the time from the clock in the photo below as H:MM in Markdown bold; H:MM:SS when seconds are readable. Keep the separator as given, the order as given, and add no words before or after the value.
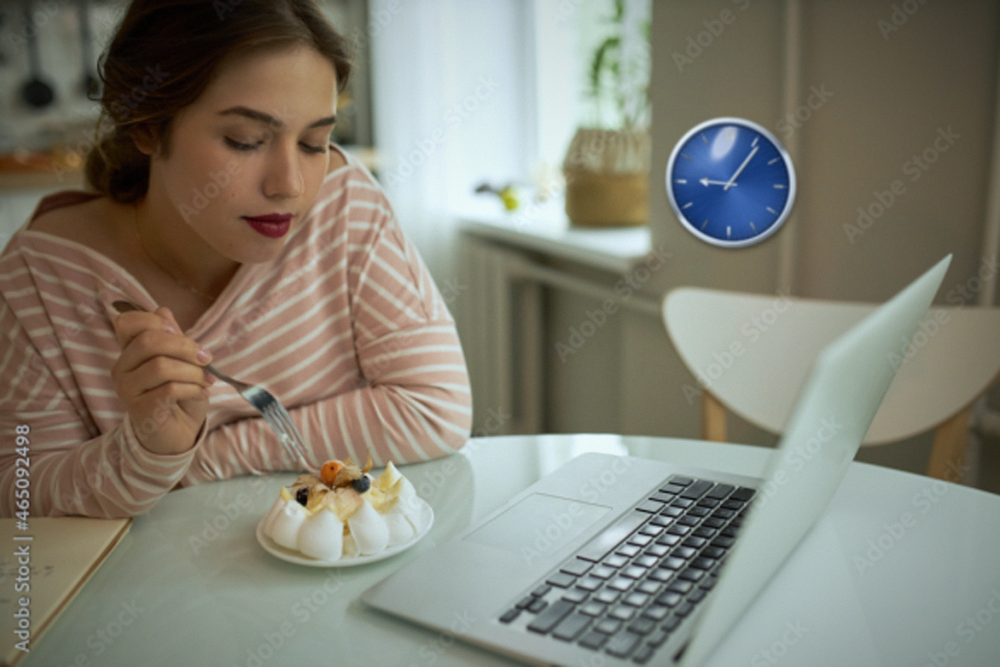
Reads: **9:06**
